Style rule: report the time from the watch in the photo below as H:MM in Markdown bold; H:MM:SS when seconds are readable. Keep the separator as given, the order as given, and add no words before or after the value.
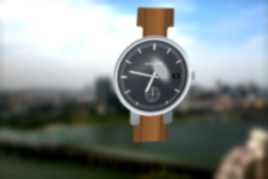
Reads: **6:47**
